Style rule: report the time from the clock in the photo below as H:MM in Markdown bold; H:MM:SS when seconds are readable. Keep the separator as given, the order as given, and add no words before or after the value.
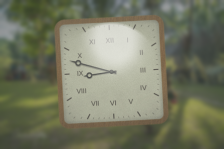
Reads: **8:48**
